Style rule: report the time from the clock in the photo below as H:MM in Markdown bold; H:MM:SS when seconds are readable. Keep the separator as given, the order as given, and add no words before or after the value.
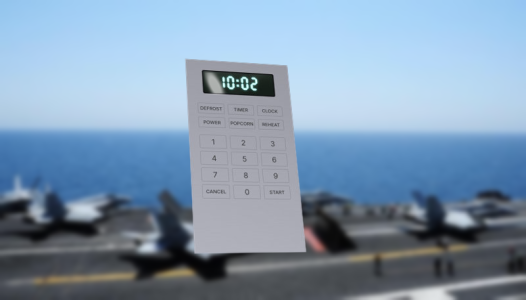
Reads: **10:02**
